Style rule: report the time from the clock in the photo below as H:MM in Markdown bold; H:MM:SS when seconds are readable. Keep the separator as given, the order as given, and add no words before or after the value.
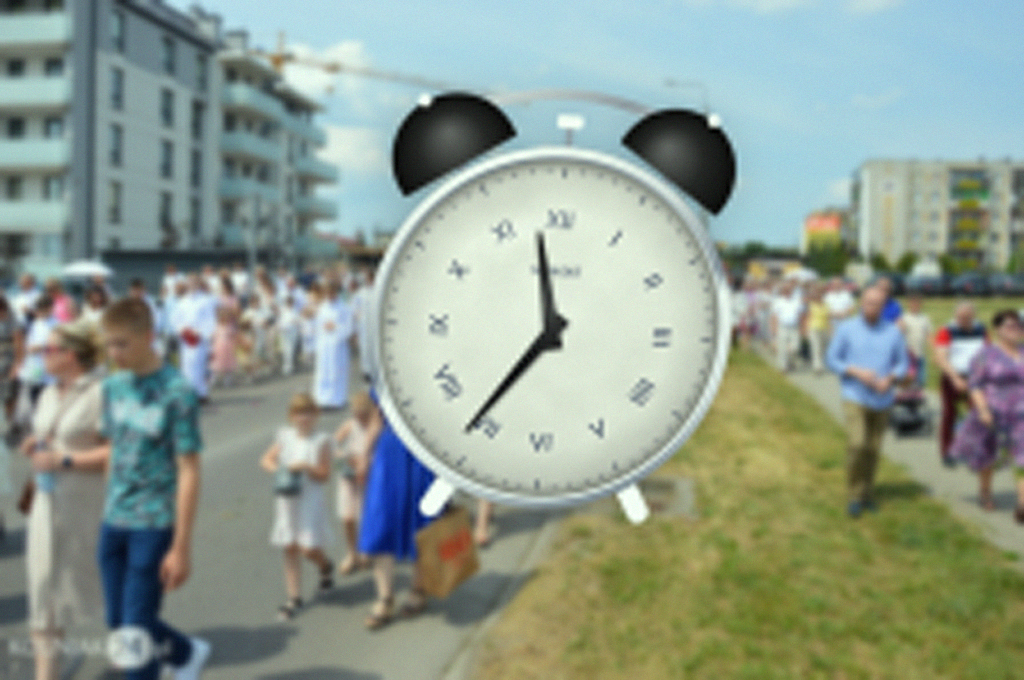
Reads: **11:36**
